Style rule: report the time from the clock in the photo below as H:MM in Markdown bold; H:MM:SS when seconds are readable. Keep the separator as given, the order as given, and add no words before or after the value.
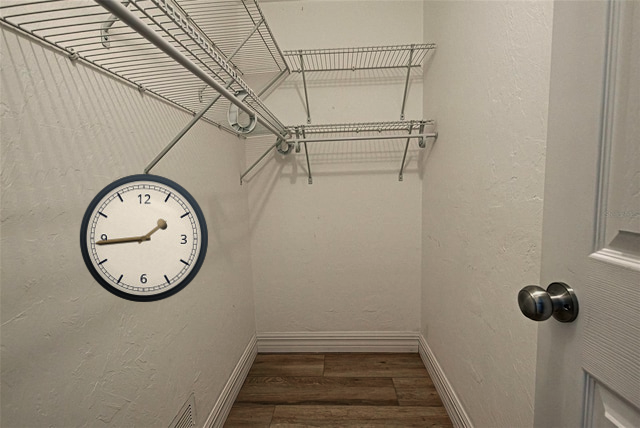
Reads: **1:44**
